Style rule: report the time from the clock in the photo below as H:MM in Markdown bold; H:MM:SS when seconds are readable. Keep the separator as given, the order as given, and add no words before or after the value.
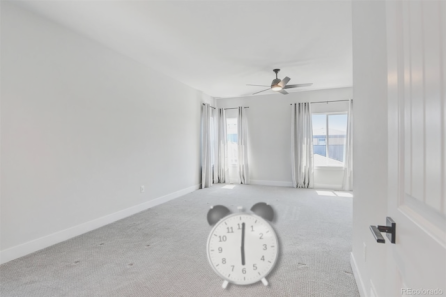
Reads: **6:01**
